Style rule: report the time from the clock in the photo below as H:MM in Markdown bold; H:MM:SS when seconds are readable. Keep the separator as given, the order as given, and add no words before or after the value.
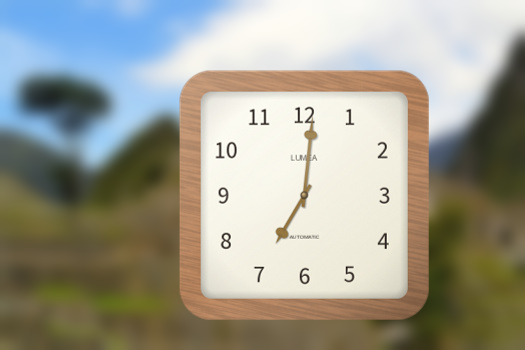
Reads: **7:01**
